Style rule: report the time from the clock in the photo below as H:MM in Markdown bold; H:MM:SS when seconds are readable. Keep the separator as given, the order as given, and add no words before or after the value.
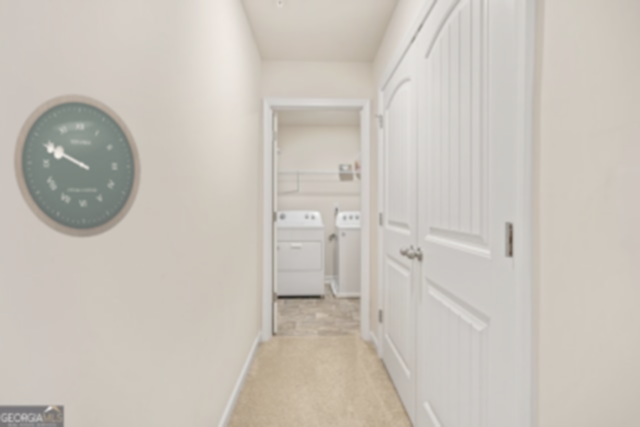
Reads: **9:49**
